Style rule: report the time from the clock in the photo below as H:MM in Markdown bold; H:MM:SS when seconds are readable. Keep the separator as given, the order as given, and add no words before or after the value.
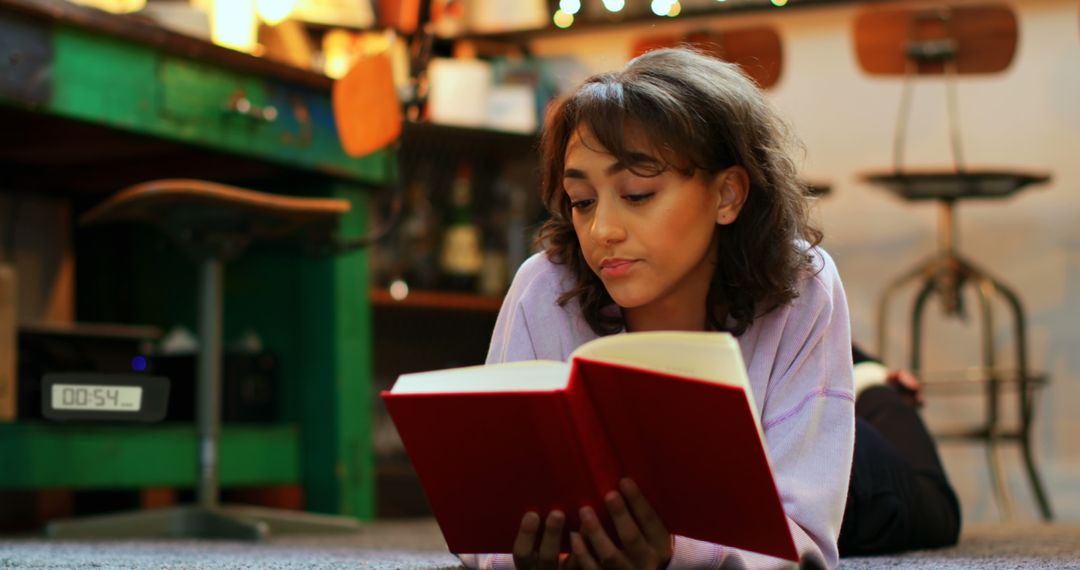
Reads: **0:54**
